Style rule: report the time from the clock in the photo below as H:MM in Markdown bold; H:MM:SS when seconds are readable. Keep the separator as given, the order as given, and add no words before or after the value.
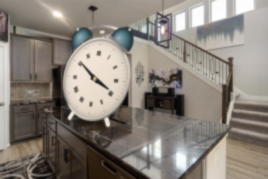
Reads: **3:51**
